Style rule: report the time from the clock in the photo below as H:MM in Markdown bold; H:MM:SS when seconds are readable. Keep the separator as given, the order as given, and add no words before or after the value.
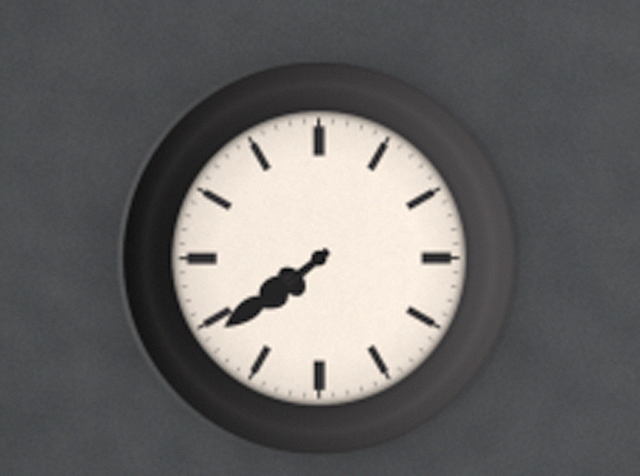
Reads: **7:39**
